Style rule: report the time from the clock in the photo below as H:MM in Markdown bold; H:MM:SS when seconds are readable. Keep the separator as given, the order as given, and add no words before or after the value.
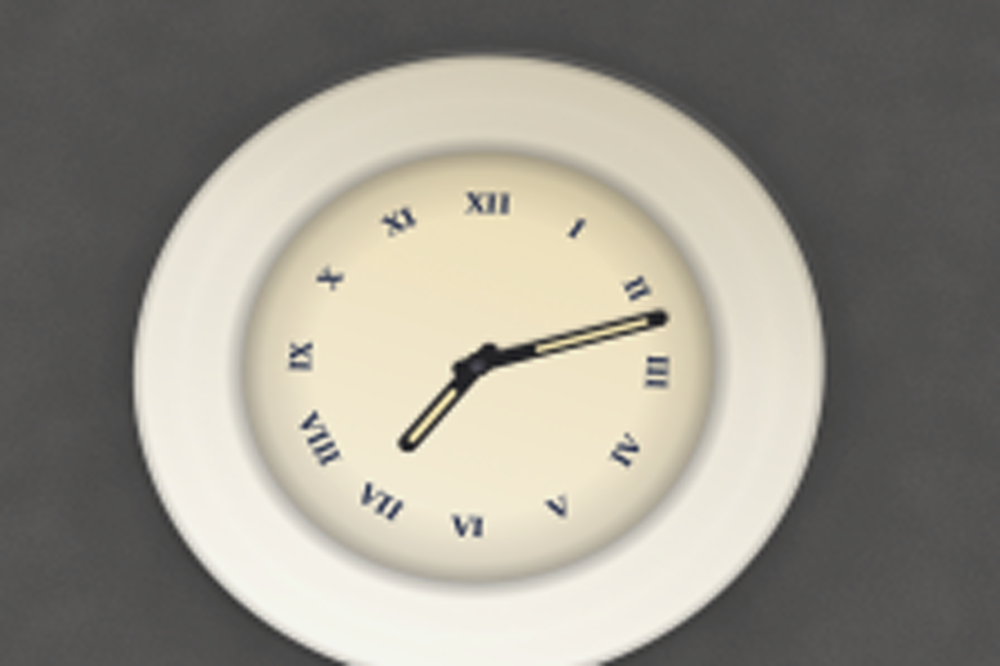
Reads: **7:12**
